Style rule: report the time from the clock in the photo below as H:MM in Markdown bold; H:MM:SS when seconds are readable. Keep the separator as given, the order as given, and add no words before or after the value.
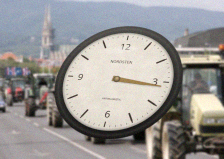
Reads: **3:16**
